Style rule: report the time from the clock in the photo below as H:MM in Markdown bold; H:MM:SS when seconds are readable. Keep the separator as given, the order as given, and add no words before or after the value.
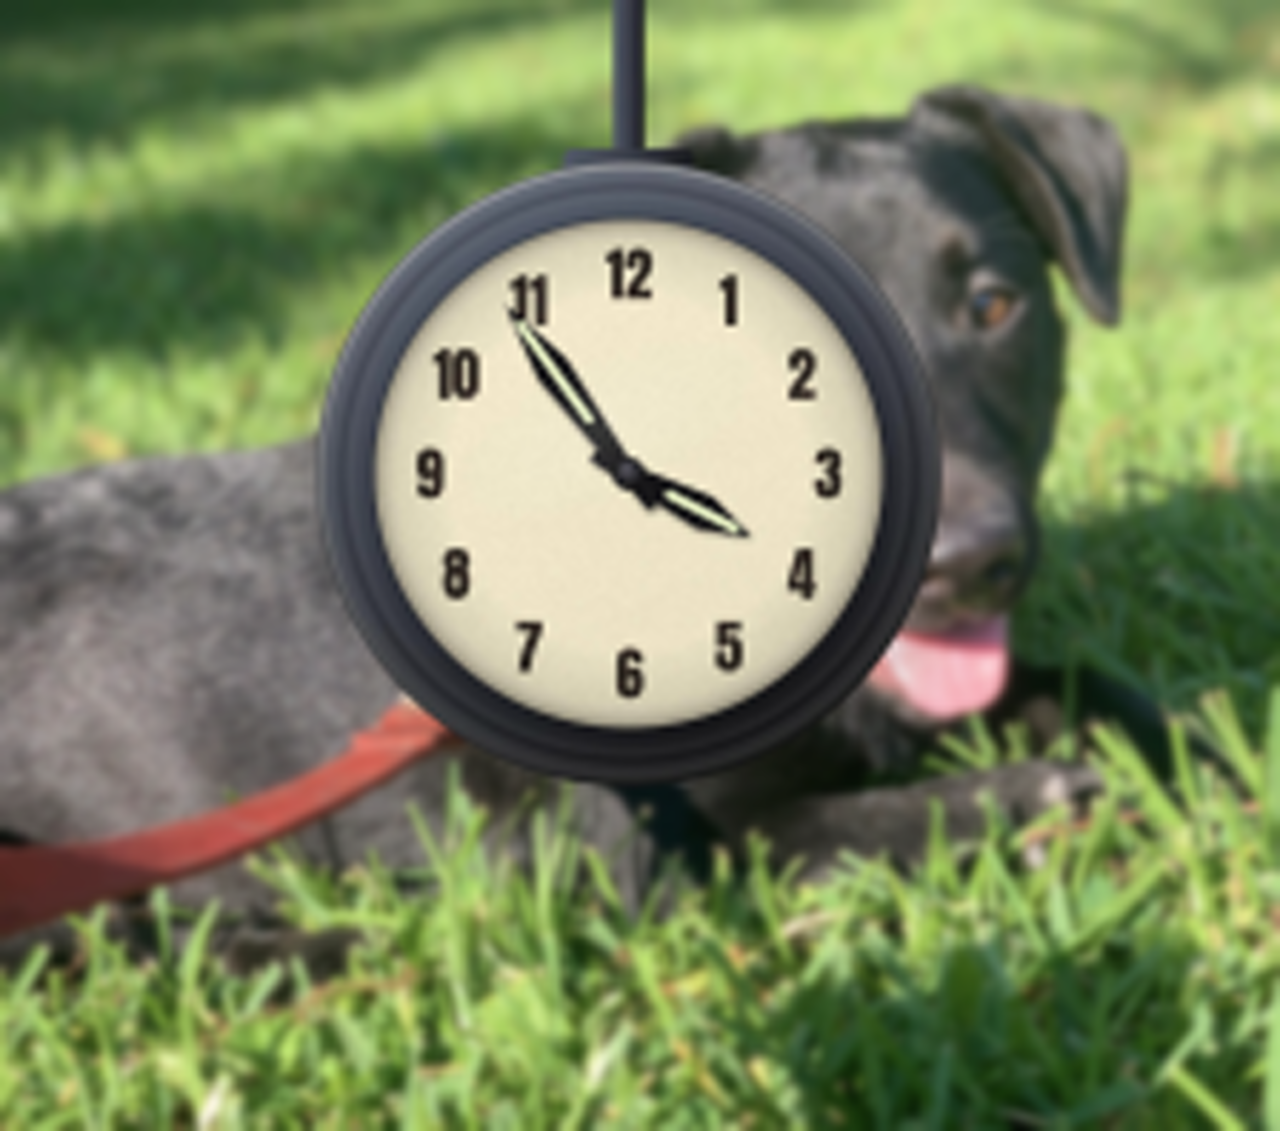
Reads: **3:54**
